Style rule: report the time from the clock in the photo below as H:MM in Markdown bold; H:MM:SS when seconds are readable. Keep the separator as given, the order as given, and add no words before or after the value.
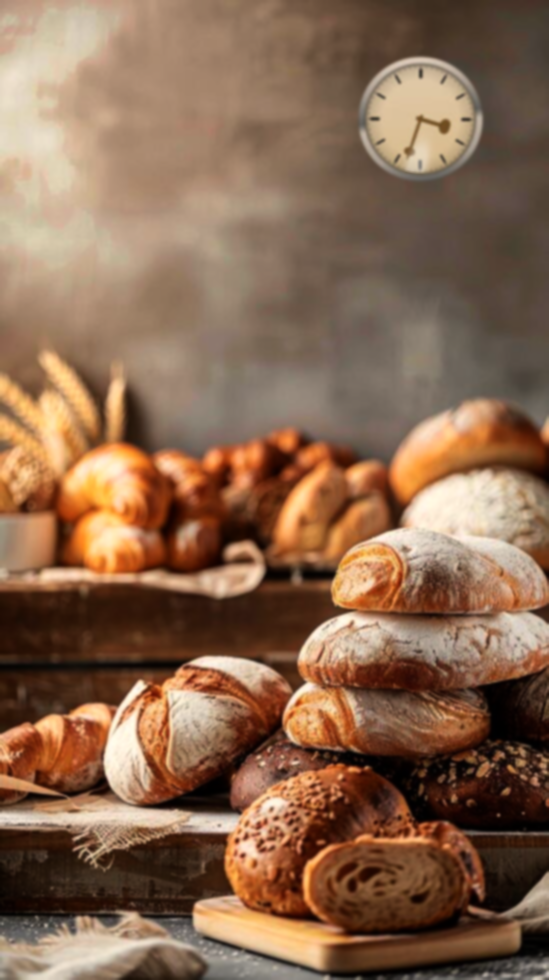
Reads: **3:33**
